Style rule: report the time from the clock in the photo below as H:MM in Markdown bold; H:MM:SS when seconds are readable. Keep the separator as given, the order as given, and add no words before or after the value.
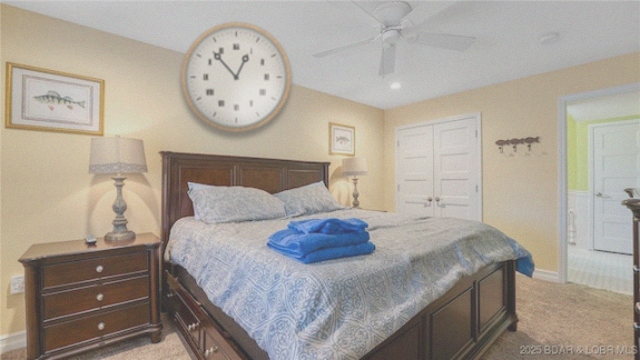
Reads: **12:53**
